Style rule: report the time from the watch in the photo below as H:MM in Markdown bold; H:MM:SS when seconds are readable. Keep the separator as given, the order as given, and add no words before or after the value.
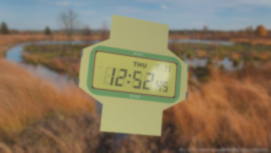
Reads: **12:52:45**
